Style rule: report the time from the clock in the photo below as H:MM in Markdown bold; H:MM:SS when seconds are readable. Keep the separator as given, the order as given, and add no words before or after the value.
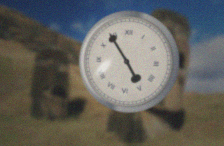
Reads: **4:54**
